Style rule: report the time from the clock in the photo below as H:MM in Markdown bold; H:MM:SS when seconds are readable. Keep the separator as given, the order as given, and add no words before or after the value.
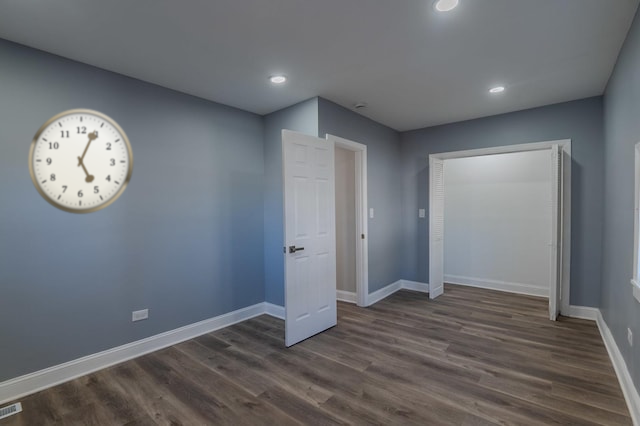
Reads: **5:04**
